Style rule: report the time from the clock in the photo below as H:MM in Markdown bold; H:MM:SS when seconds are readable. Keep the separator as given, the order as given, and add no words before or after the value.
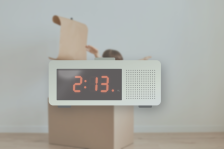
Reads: **2:13**
